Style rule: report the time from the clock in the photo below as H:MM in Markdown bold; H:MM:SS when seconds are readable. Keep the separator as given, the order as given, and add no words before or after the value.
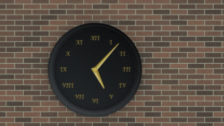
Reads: **5:07**
